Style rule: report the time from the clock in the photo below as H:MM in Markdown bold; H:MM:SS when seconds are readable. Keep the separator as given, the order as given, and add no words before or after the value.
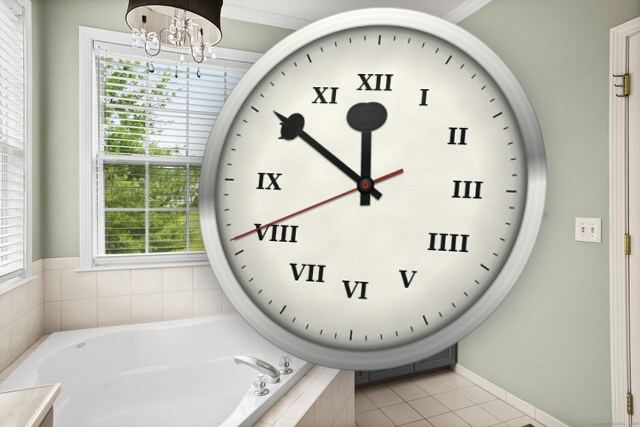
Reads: **11:50:41**
